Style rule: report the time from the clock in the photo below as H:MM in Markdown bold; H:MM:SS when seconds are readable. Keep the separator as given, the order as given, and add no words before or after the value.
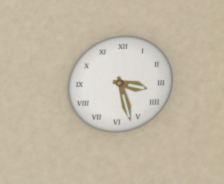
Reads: **3:27**
